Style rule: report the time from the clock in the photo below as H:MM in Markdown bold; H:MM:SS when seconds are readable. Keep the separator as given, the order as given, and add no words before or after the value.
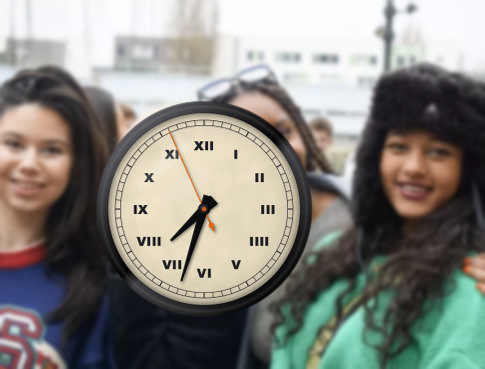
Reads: **7:32:56**
